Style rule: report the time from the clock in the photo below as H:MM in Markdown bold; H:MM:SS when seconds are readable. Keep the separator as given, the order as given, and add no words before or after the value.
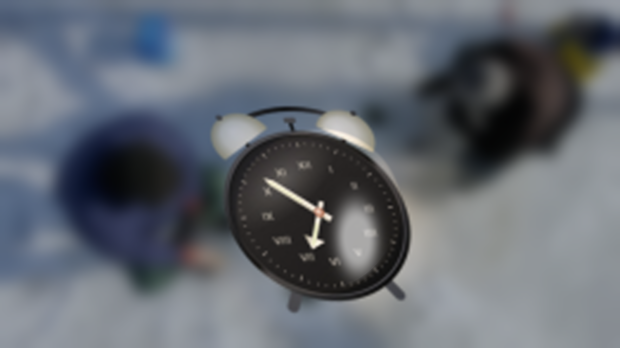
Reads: **6:52**
